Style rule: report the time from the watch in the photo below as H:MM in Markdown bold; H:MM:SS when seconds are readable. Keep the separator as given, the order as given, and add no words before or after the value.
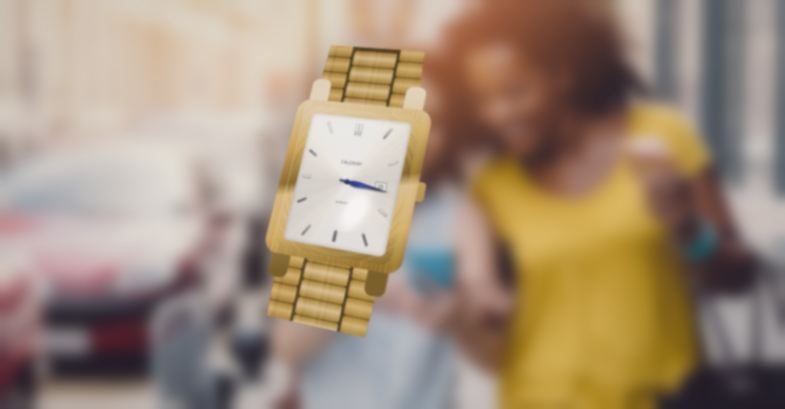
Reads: **3:16**
